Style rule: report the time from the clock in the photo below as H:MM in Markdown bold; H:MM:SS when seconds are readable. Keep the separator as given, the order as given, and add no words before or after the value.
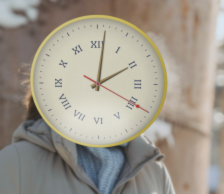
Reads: **2:01:20**
